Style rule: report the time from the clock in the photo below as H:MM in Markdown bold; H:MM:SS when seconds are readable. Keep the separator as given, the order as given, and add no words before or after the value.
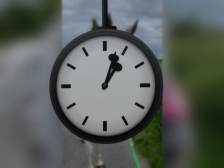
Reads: **1:03**
